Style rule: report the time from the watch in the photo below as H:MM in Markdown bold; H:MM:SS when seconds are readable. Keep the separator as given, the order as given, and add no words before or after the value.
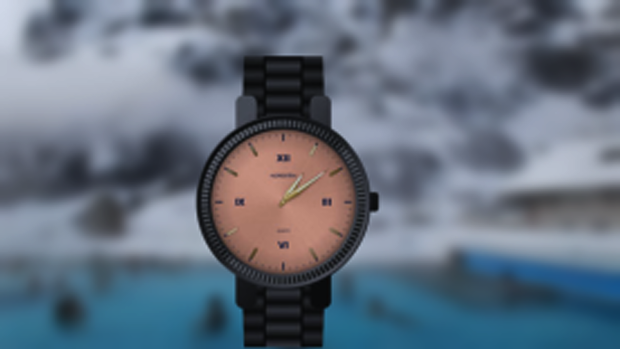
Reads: **1:09**
